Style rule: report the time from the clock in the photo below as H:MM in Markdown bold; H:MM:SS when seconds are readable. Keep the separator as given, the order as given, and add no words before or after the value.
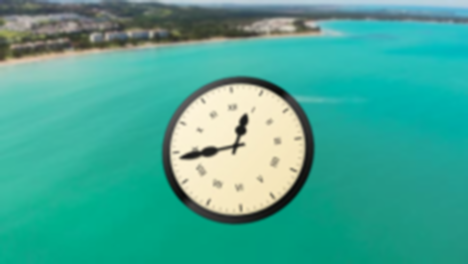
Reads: **12:44**
